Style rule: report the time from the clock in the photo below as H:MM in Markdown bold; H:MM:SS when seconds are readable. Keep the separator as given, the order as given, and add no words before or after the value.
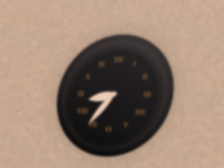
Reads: **8:36**
